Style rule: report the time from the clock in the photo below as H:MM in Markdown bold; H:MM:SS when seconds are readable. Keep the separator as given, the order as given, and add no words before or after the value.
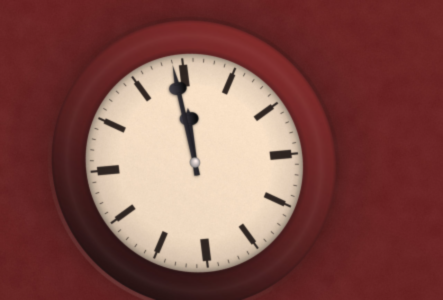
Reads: **11:59**
